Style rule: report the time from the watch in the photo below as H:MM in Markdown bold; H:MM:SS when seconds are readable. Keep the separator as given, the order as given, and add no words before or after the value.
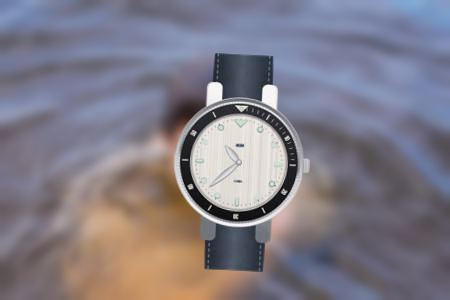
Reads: **10:38**
